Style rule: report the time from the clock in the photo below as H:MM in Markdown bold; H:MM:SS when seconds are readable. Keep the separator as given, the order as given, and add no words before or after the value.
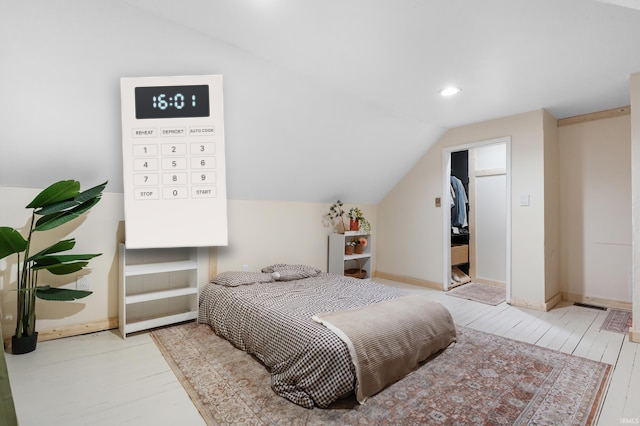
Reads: **16:01**
